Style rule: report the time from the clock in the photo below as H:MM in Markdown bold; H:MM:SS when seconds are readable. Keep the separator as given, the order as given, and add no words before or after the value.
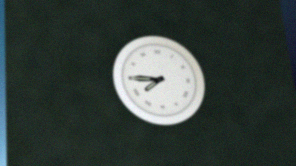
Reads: **7:45**
